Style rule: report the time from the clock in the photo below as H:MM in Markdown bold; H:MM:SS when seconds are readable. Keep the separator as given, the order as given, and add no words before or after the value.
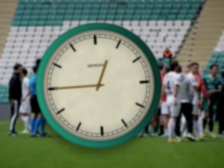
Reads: **12:45**
